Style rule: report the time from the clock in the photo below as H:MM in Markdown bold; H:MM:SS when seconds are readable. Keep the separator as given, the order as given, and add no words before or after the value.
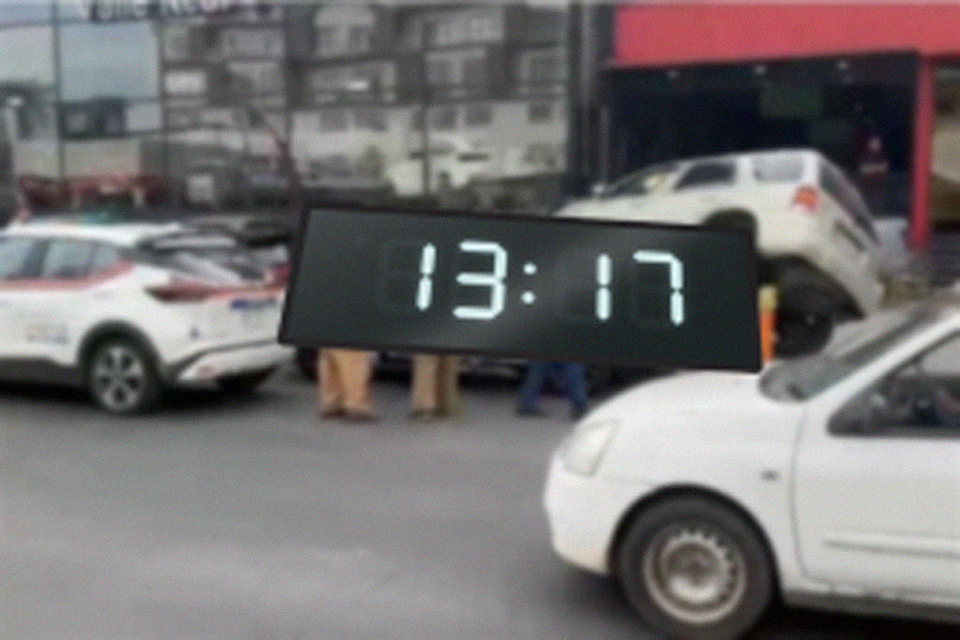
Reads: **13:17**
